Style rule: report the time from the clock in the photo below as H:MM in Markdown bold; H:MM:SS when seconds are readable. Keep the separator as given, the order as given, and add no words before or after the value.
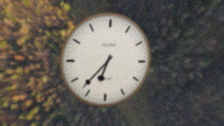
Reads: **6:37**
